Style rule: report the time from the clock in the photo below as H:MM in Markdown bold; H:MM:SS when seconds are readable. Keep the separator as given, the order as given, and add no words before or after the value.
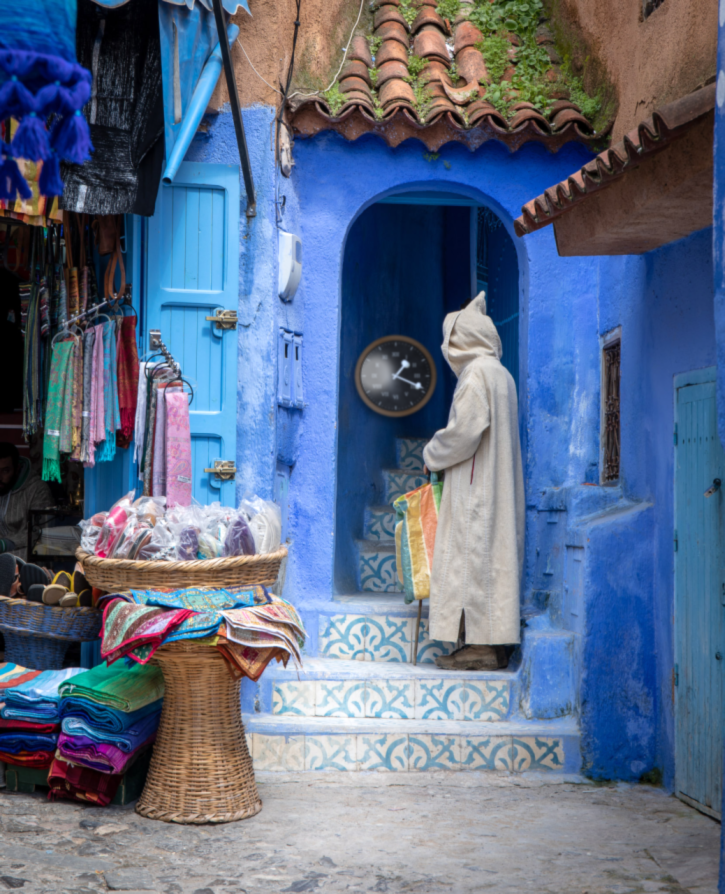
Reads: **1:19**
